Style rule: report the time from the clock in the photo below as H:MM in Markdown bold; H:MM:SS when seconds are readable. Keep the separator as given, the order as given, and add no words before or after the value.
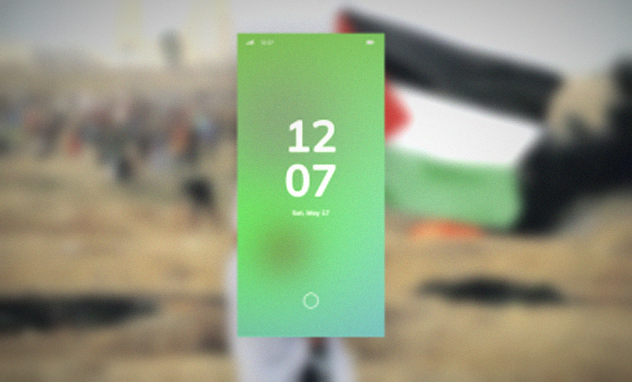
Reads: **12:07**
